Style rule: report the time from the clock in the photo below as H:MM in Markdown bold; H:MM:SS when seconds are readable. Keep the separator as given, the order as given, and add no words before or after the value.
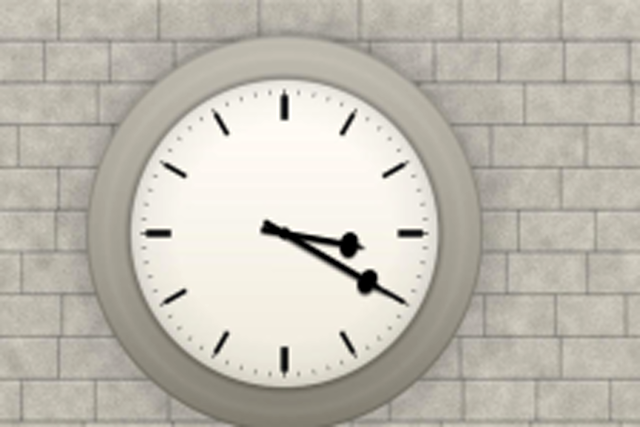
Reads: **3:20**
